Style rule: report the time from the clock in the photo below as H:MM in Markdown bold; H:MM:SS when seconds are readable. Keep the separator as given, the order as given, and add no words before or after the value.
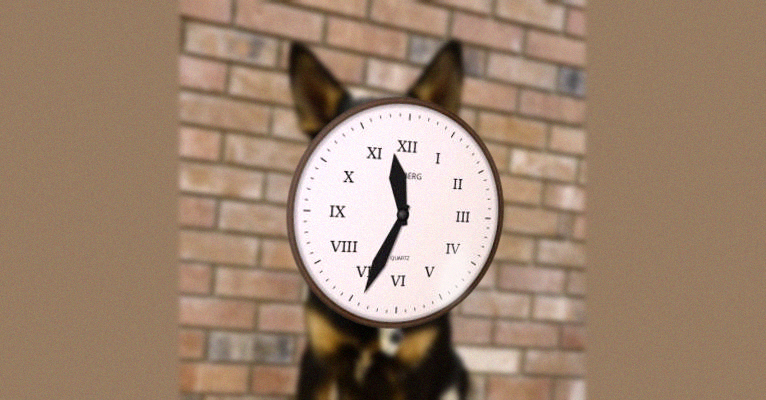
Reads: **11:34**
